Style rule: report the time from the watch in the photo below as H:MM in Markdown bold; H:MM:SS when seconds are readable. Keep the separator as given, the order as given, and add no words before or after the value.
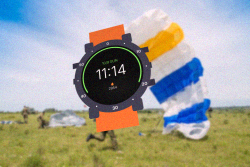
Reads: **11:14**
